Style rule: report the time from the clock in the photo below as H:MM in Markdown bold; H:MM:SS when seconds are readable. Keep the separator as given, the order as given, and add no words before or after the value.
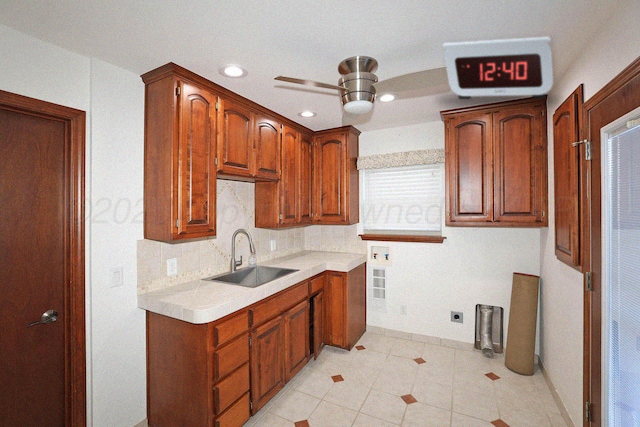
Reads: **12:40**
